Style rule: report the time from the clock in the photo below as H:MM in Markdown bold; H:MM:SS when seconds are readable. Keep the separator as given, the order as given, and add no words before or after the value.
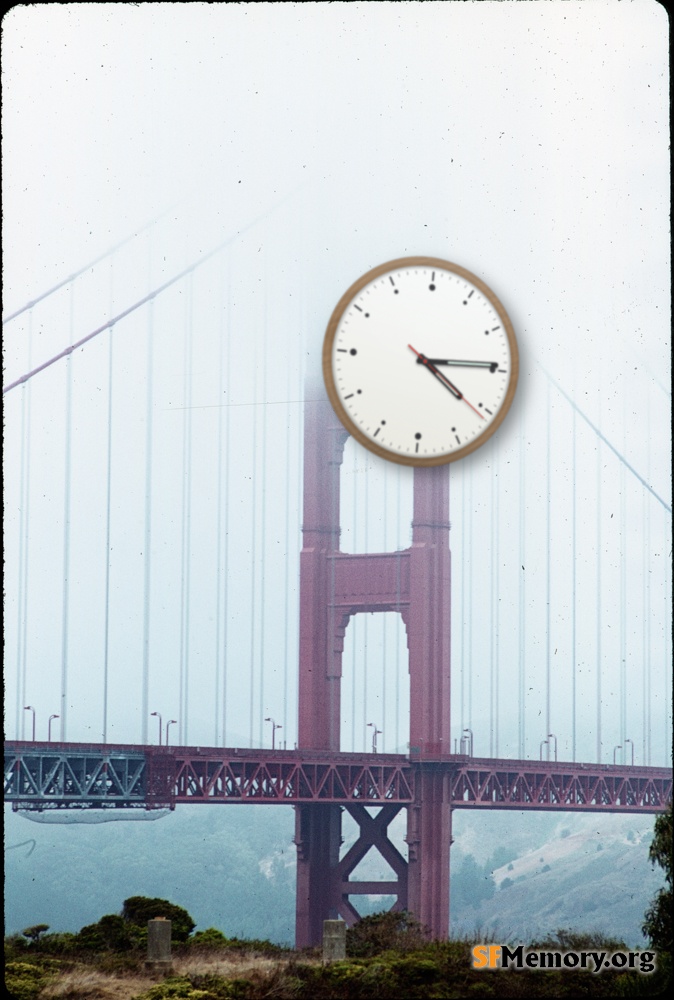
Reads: **4:14:21**
